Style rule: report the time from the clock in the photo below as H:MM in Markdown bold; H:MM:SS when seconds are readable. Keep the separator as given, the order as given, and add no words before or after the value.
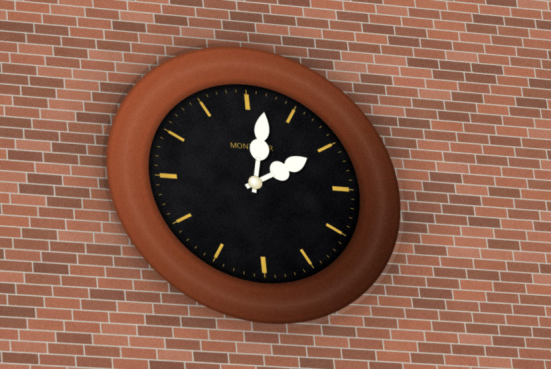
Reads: **2:02**
